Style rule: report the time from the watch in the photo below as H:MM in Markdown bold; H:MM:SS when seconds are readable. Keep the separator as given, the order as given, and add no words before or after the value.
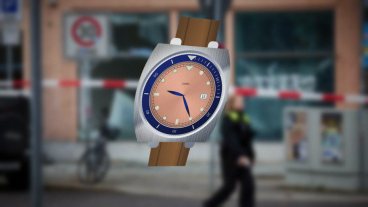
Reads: **9:25**
